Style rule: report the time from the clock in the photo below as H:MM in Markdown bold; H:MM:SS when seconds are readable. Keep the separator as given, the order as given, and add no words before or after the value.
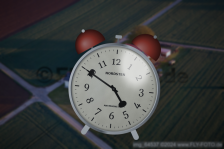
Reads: **4:50**
